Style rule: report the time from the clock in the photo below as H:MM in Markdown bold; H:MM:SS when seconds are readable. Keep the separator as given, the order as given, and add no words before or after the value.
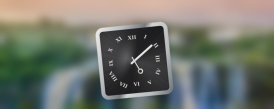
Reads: **5:09**
